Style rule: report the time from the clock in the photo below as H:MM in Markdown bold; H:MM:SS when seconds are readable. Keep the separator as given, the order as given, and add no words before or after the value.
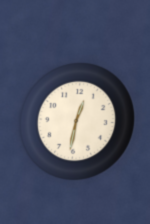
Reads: **12:31**
